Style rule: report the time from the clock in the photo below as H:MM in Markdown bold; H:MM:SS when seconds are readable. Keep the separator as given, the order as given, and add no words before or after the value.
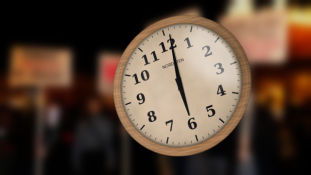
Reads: **6:01**
